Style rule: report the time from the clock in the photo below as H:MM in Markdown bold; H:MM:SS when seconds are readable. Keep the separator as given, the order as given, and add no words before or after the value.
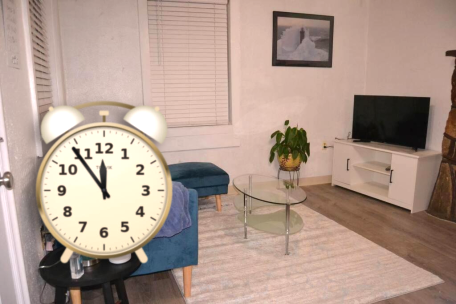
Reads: **11:54**
